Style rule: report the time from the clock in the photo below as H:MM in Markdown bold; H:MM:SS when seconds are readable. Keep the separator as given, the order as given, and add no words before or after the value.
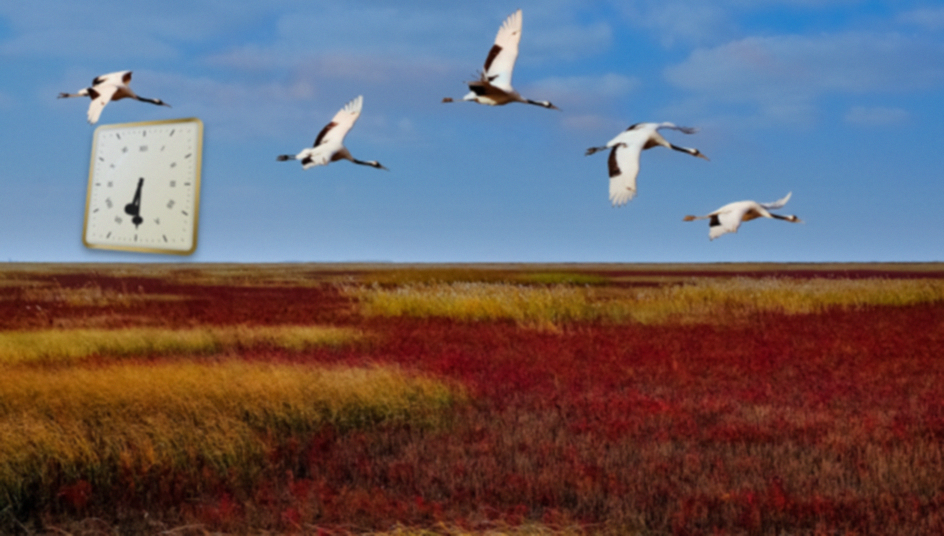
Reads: **6:30**
